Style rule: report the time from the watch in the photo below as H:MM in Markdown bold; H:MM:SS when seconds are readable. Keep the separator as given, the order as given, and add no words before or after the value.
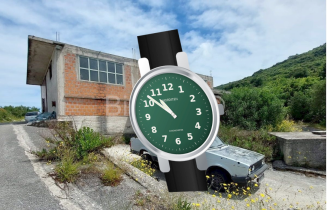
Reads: **10:52**
